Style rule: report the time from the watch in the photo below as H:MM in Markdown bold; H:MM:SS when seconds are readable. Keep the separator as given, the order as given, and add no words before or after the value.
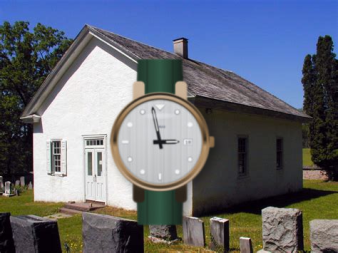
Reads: **2:58**
